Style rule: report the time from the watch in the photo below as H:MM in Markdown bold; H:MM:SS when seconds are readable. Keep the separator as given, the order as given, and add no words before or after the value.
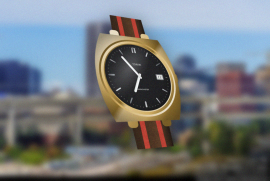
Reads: **6:54**
